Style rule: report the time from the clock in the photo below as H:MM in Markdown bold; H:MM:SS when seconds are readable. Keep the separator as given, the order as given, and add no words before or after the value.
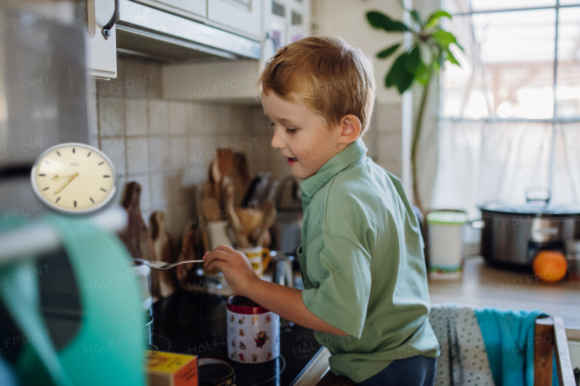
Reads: **8:37**
